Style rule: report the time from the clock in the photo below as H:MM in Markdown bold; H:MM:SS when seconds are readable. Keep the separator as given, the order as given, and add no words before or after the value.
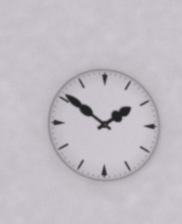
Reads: **1:51**
